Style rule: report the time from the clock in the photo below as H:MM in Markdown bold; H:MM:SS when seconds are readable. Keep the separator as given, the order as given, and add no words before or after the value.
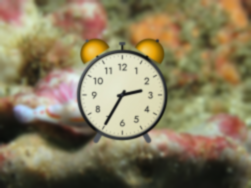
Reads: **2:35**
